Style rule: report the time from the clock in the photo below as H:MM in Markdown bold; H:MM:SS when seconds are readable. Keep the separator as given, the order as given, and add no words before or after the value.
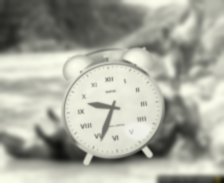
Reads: **9:34**
